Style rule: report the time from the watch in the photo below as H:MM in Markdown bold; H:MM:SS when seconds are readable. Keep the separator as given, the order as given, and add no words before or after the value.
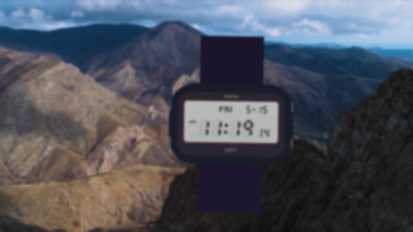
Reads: **11:19**
